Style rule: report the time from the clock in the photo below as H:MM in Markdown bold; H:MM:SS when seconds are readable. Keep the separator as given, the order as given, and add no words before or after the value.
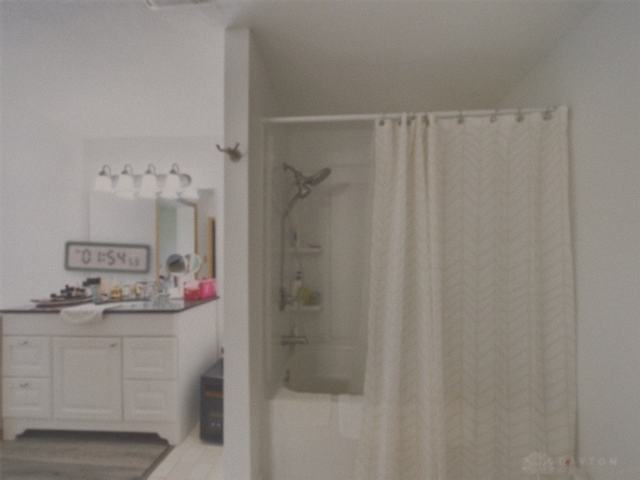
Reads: **1:54**
